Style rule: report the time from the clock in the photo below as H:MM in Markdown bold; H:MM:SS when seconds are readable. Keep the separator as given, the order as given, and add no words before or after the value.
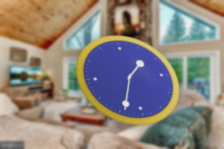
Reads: **1:34**
